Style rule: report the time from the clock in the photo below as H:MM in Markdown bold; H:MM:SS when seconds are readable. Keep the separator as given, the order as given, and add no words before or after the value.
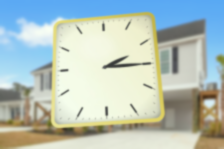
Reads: **2:15**
